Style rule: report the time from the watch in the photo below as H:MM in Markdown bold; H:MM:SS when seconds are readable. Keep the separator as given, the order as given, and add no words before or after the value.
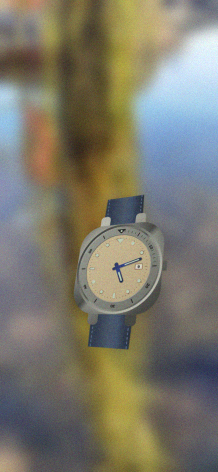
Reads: **5:12**
